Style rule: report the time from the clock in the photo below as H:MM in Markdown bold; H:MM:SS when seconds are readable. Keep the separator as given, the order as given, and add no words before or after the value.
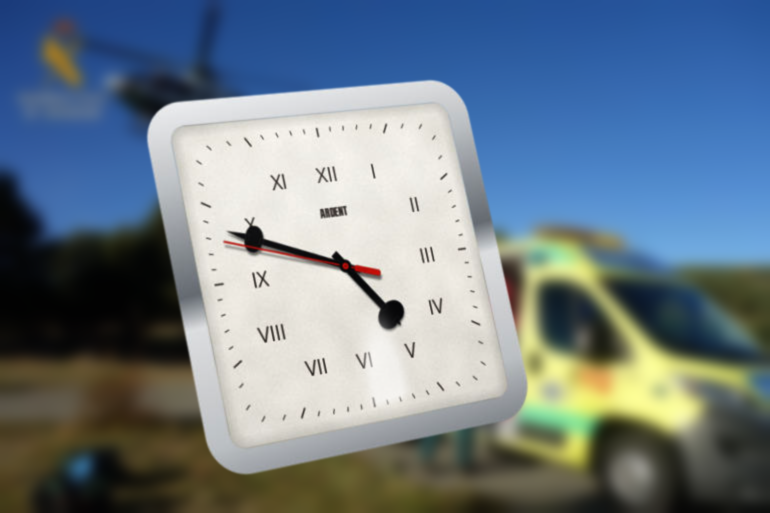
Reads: **4:48:48**
